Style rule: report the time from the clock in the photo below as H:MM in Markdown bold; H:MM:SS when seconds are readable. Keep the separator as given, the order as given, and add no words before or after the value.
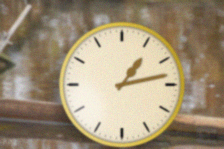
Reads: **1:13**
